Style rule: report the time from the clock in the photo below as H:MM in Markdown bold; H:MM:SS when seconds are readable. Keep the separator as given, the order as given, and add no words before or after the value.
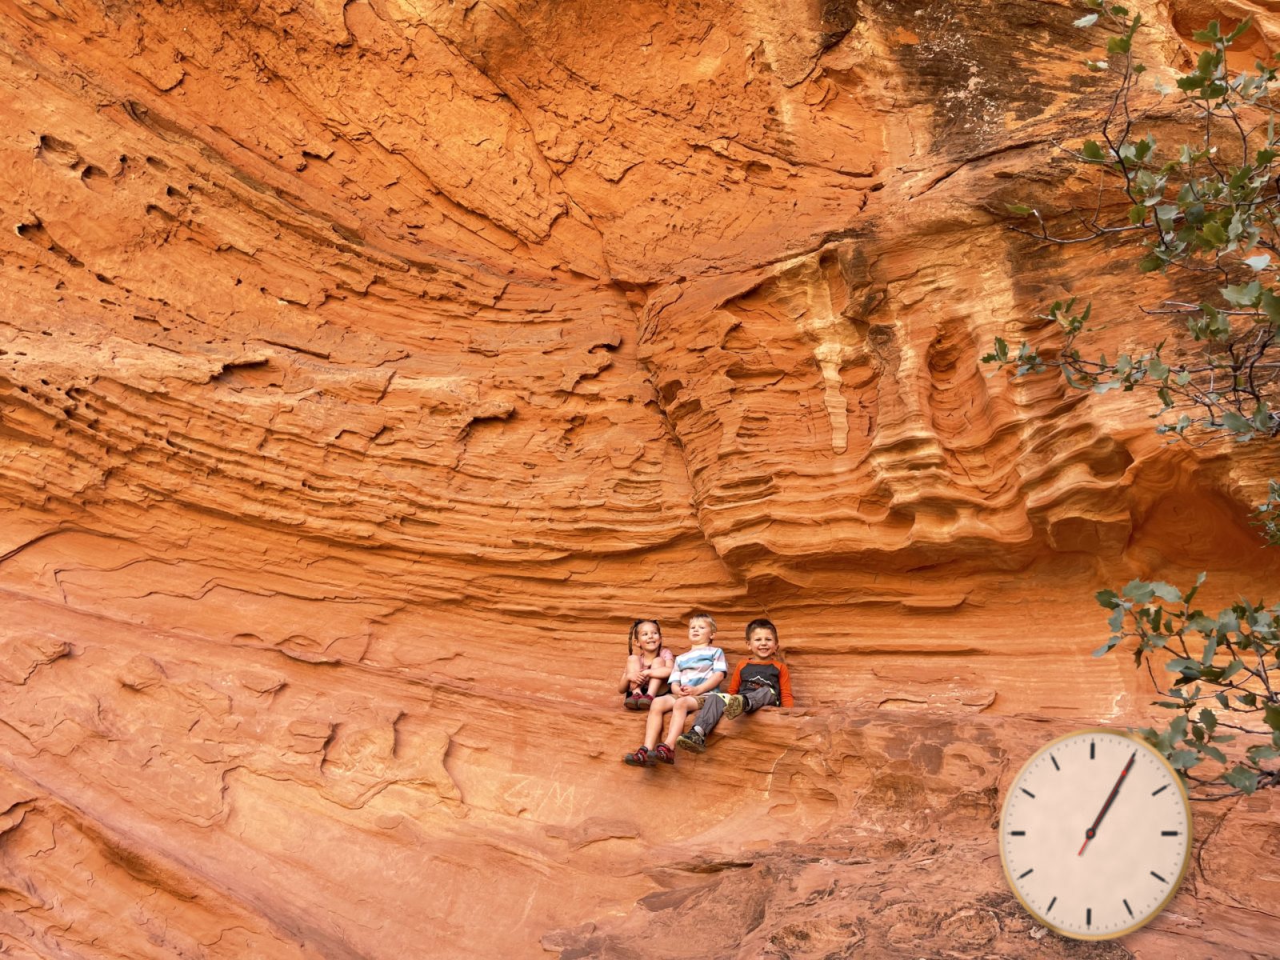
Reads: **1:05:05**
